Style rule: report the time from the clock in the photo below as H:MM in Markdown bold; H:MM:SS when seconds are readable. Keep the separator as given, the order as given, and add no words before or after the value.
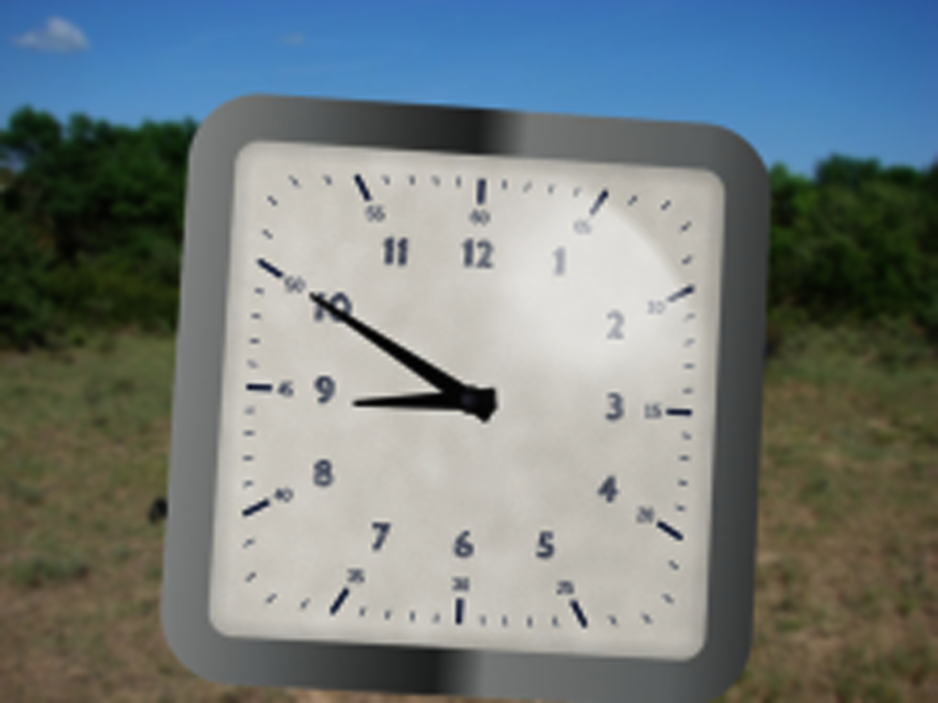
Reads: **8:50**
